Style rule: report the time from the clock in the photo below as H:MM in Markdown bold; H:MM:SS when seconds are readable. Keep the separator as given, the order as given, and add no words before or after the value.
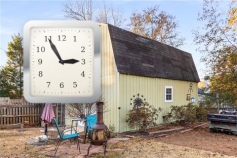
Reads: **2:55**
